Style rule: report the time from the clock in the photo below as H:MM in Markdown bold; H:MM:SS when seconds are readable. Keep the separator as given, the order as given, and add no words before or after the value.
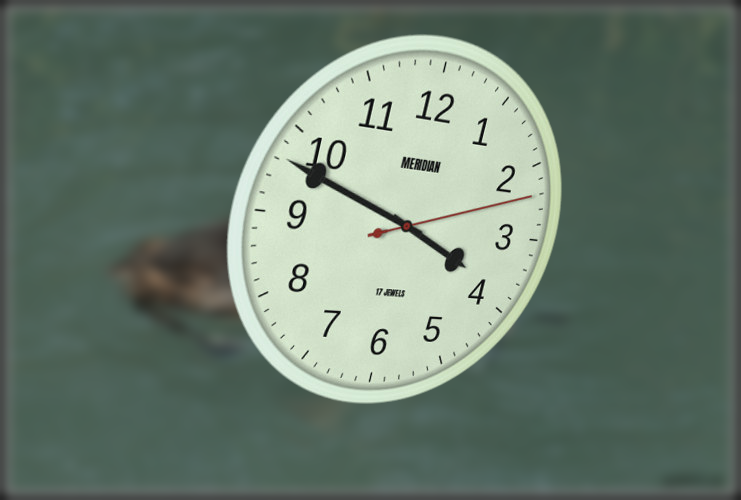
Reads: **3:48:12**
